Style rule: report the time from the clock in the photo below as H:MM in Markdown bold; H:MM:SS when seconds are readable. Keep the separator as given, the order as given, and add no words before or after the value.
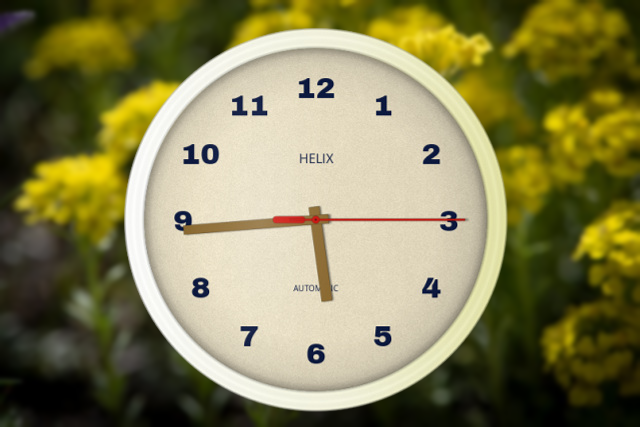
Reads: **5:44:15**
